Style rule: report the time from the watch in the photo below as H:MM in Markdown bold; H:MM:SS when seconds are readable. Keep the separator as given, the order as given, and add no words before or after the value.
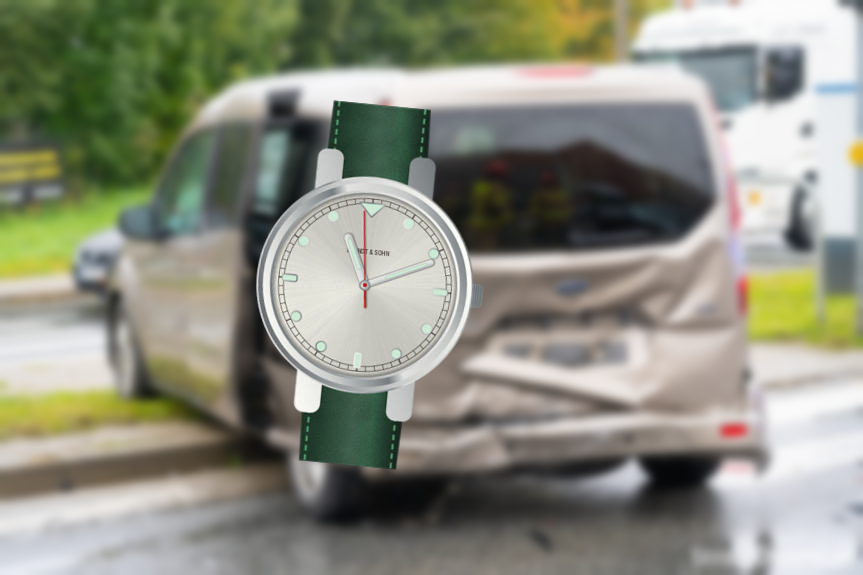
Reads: **11:10:59**
